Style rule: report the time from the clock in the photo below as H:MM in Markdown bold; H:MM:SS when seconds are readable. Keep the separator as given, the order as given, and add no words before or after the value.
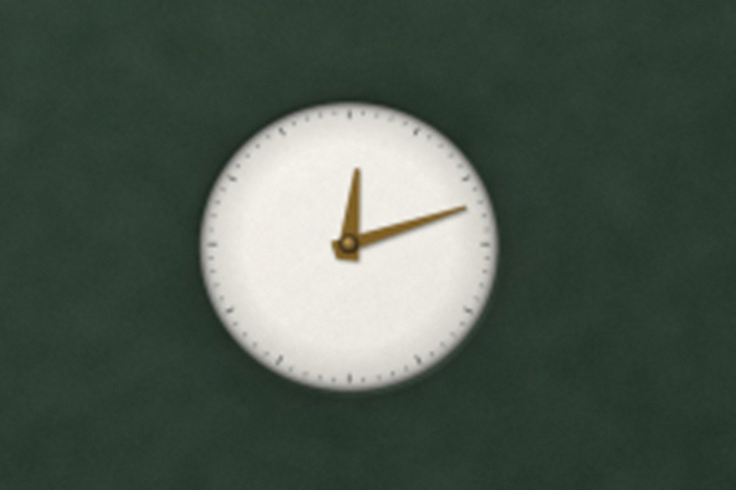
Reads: **12:12**
